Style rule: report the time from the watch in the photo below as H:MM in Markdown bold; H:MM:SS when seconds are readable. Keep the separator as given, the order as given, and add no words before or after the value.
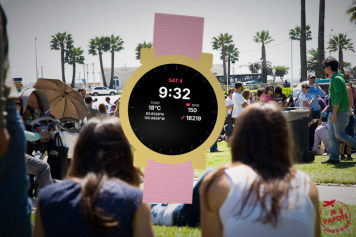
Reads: **9:32**
